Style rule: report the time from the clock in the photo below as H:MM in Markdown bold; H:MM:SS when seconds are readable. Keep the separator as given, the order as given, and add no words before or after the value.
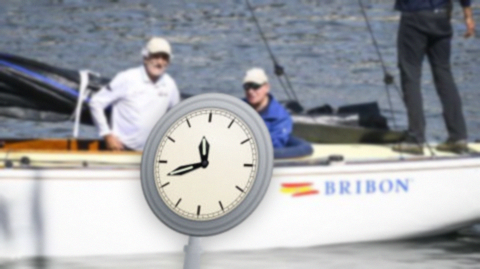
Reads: **11:42**
